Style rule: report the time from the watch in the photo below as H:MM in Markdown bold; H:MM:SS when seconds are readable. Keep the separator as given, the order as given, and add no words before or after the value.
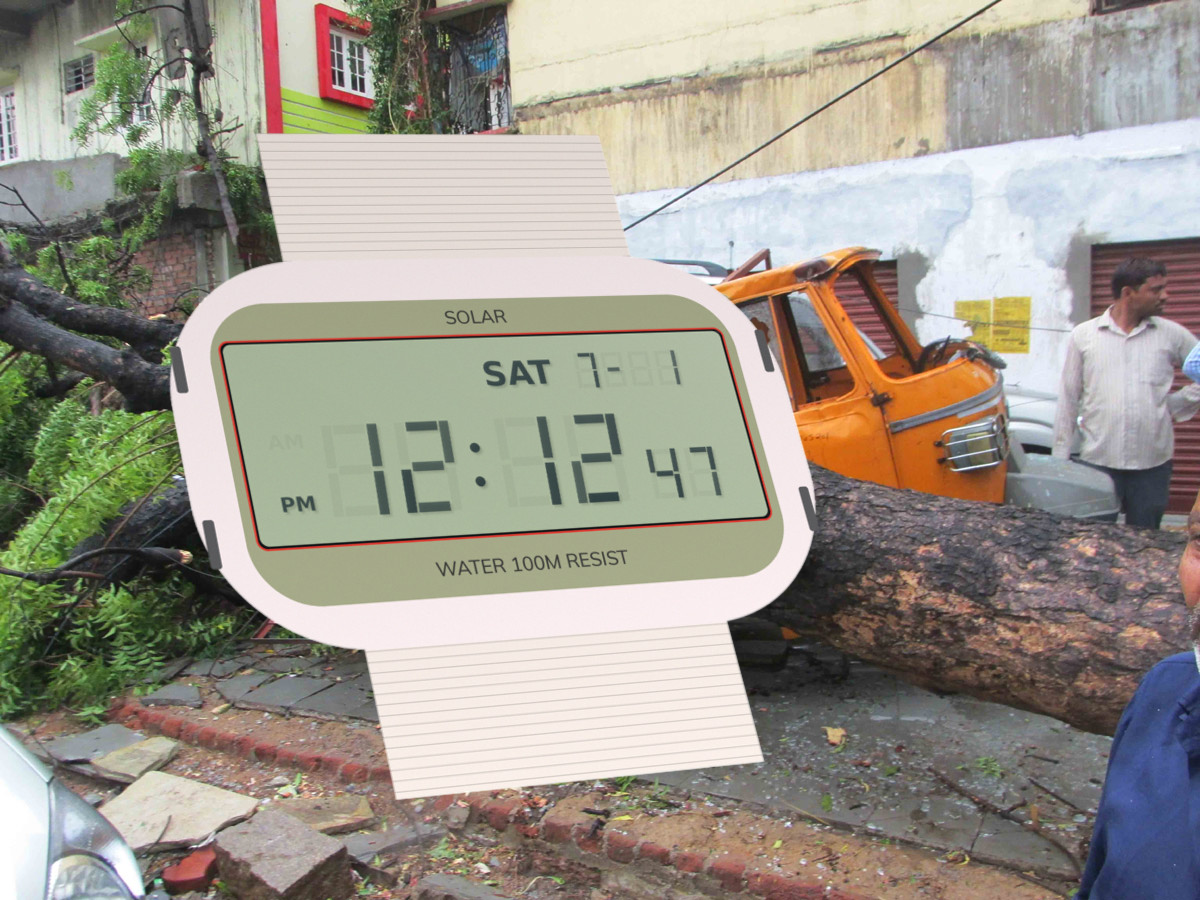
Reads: **12:12:47**
